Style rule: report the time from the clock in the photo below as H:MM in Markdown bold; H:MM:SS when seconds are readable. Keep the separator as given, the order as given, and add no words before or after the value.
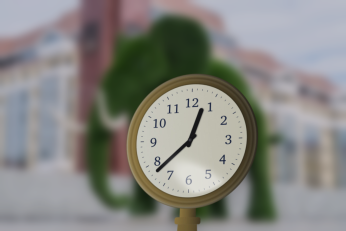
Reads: **12:38**
